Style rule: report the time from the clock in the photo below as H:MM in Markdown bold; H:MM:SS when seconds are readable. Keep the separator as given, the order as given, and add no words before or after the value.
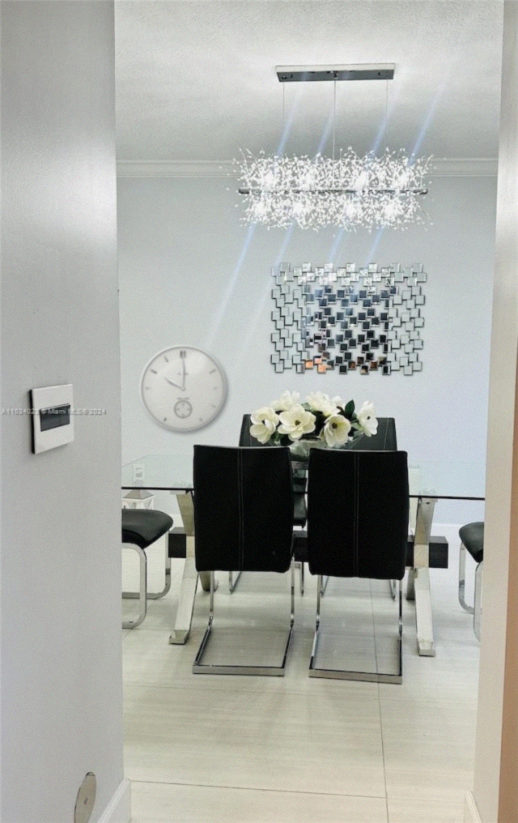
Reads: **10:00**
